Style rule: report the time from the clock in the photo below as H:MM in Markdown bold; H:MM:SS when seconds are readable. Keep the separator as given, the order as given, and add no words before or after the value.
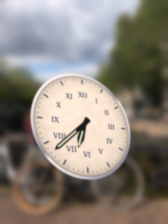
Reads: **6:38**
